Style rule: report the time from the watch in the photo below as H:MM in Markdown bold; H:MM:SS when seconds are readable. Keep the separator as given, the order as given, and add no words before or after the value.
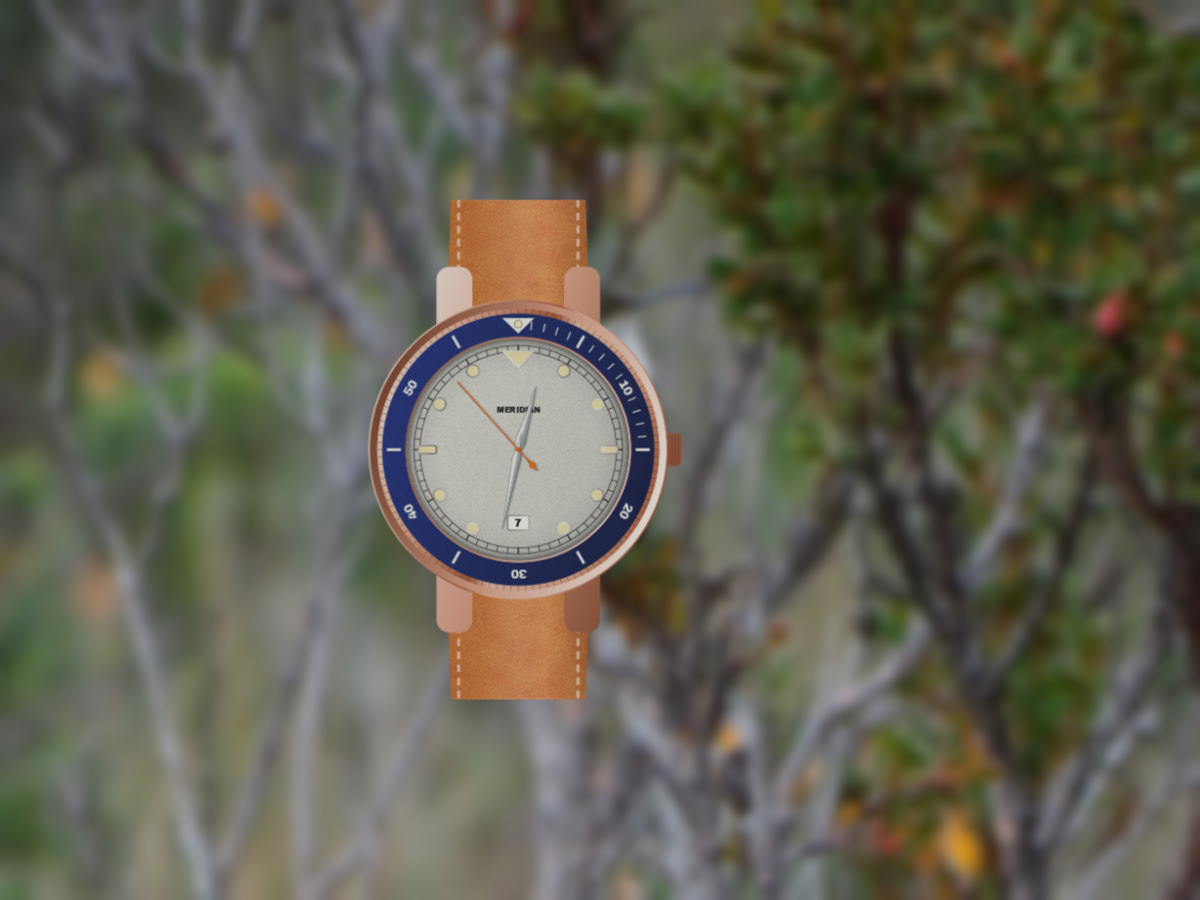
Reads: **12:31:53**
